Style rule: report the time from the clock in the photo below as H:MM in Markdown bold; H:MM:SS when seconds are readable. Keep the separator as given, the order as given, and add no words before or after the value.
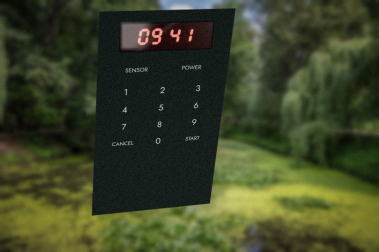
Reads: **9:41**
